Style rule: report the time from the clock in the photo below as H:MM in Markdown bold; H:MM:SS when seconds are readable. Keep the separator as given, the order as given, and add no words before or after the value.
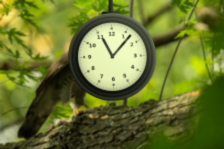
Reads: **11:07**
